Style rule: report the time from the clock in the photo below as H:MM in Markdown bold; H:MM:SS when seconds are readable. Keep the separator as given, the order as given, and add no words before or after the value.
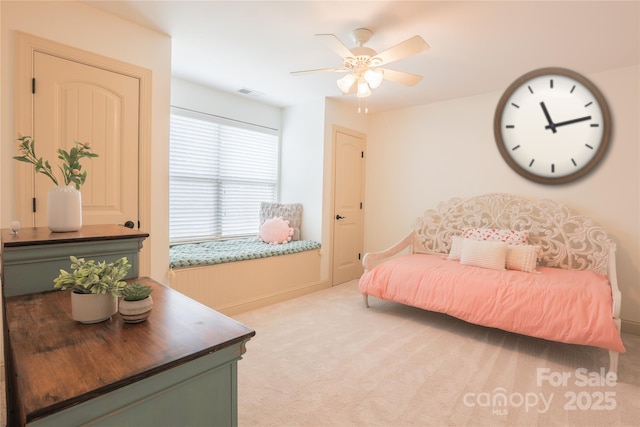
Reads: **11:13**
